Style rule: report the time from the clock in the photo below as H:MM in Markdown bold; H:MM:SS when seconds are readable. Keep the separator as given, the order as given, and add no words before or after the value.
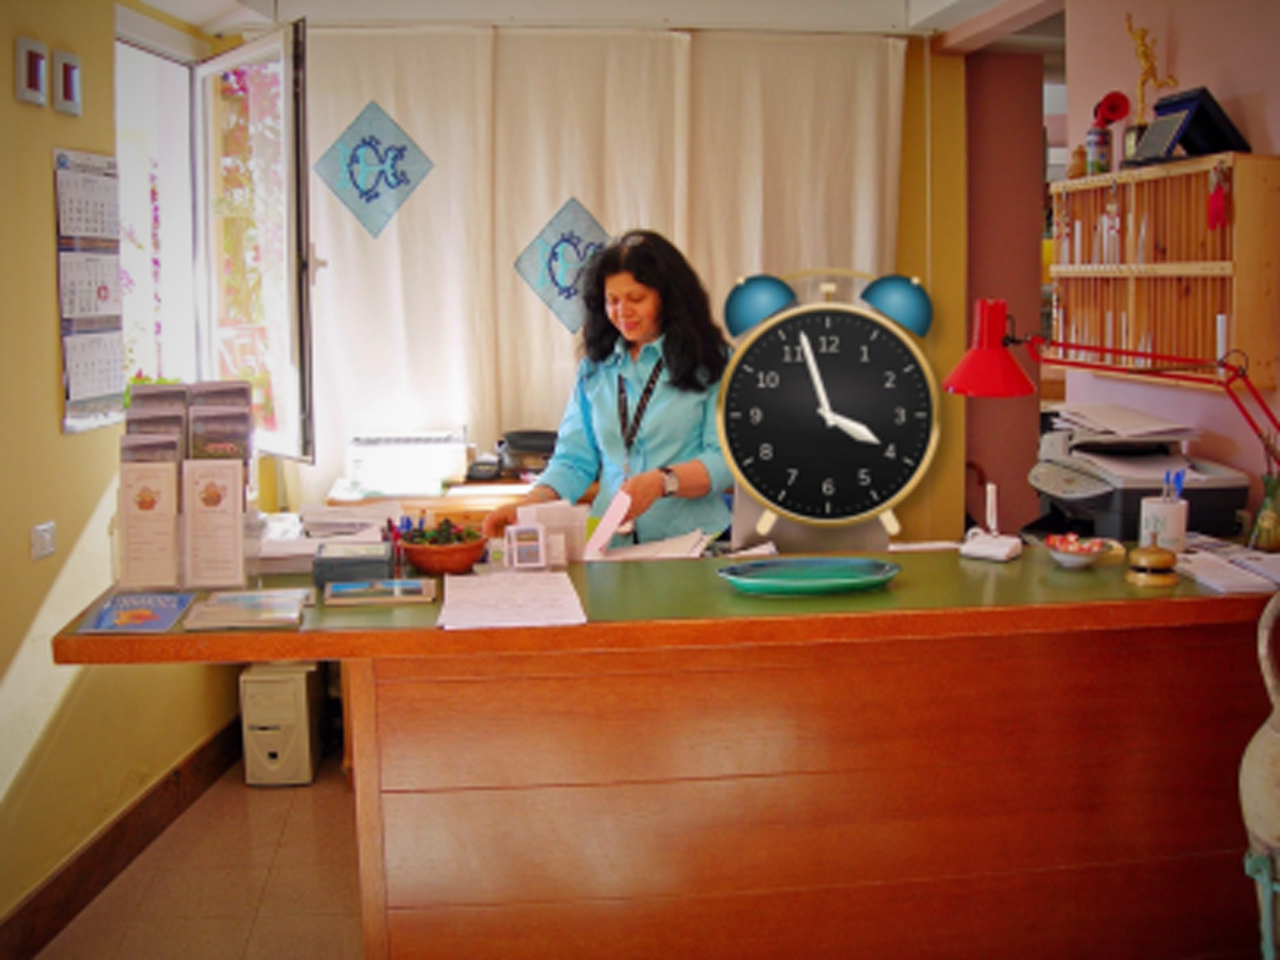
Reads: **3:57**
